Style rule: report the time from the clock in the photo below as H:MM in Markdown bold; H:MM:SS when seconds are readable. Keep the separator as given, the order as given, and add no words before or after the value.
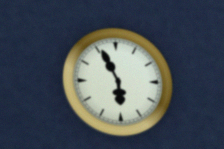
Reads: **5:56**
